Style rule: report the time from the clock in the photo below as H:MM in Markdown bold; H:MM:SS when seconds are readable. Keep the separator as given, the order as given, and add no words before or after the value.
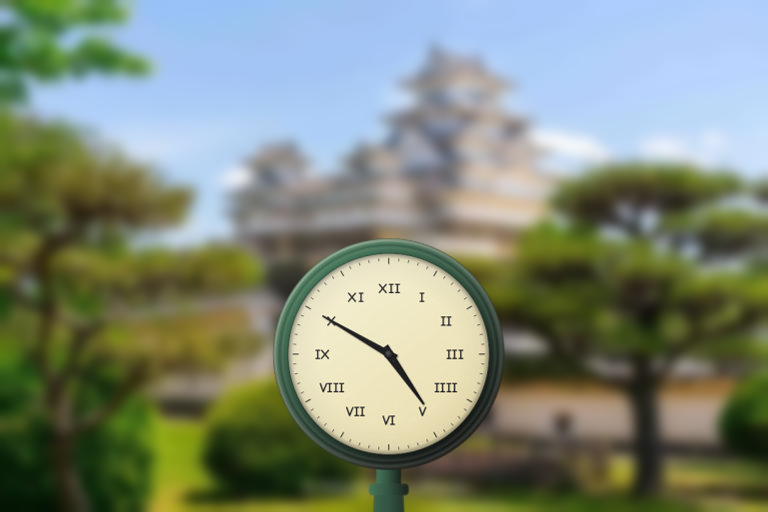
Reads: **4:50**
